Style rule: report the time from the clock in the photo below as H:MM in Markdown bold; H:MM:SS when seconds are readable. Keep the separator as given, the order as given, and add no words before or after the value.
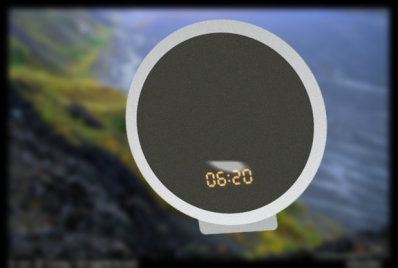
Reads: **6:20**
